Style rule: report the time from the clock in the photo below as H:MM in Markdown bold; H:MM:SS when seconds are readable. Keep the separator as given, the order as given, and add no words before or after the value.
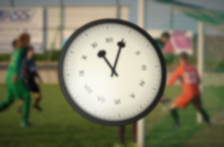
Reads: **11:04**
